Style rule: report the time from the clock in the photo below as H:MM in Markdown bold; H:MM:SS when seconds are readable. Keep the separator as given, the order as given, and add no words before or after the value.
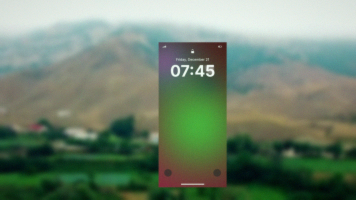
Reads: **7:45**
